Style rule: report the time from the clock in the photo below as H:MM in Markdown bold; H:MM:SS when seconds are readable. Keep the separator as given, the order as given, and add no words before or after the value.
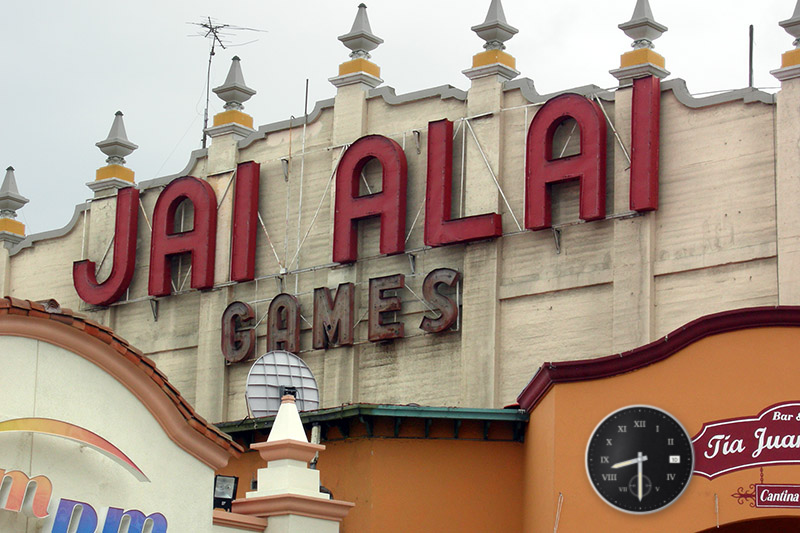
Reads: **8:30**
